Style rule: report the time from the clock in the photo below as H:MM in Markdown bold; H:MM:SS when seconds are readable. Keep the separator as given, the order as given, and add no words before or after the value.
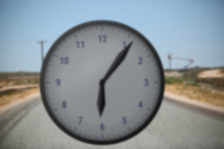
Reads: **6:06**
